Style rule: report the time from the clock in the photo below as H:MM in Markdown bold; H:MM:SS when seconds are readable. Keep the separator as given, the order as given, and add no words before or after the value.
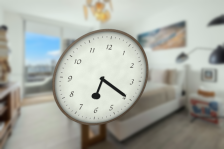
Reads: **6:20**
